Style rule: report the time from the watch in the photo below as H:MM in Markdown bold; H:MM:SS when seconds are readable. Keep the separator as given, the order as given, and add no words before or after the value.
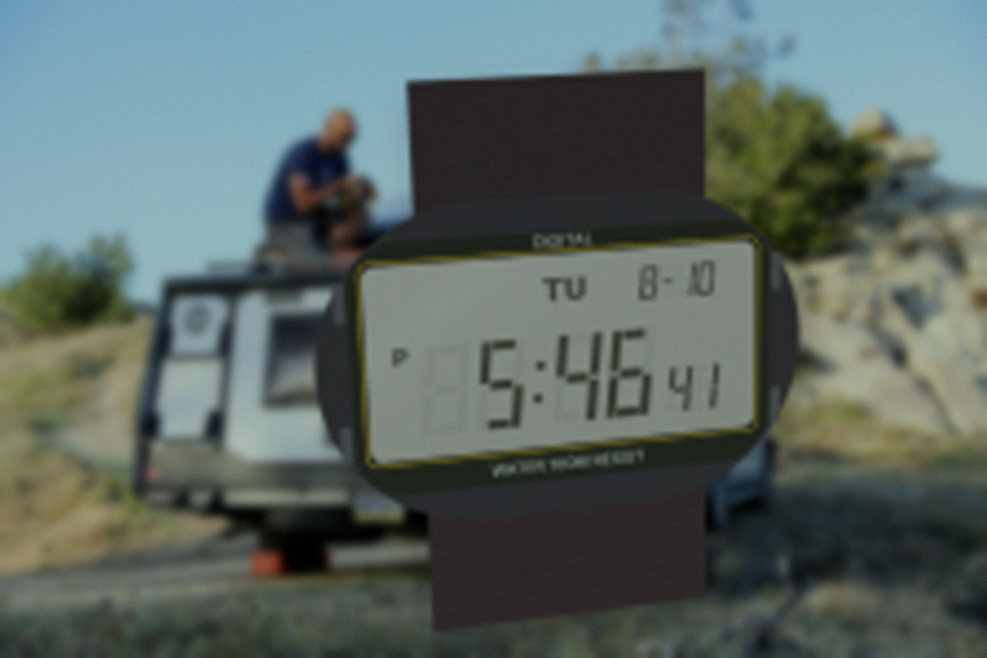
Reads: **5:46:41**
